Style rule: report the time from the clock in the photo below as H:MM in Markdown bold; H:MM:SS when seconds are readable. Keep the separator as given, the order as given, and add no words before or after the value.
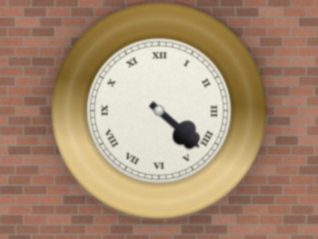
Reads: **4:22**
